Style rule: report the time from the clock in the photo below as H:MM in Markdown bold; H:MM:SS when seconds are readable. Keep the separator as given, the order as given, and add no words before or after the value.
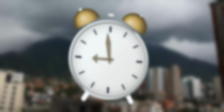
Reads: **8:59**
